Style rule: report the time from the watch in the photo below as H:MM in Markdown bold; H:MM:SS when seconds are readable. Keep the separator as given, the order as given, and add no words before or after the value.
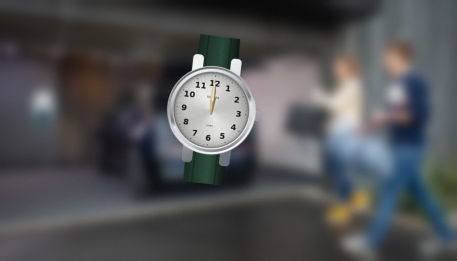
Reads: **12:00**
